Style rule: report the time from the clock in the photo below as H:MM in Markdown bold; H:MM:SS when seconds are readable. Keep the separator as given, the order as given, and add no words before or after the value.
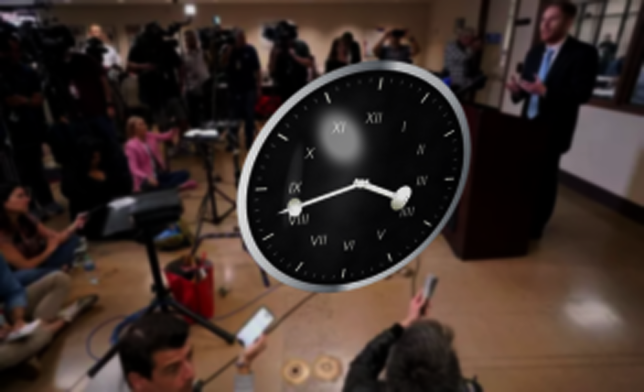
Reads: **3:42**
